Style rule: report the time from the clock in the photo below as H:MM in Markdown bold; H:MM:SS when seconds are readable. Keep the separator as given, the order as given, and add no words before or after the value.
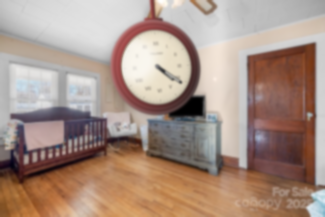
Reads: **4:21**
